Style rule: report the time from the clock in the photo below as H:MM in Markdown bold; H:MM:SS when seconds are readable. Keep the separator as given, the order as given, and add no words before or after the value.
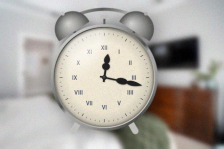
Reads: **12:17**
